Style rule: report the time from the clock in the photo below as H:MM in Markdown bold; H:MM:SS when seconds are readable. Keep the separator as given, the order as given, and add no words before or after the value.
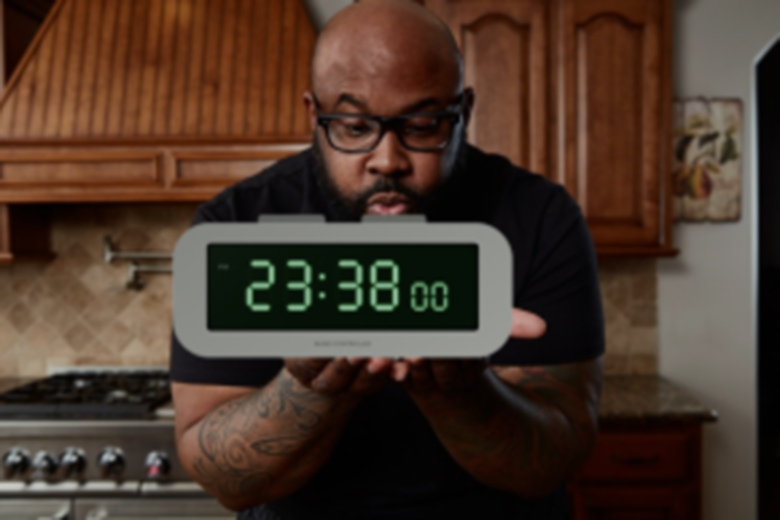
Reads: **23:38:00**
